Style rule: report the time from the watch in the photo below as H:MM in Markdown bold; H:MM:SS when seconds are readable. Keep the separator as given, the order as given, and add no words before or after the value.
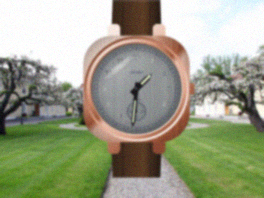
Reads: **1:31**
